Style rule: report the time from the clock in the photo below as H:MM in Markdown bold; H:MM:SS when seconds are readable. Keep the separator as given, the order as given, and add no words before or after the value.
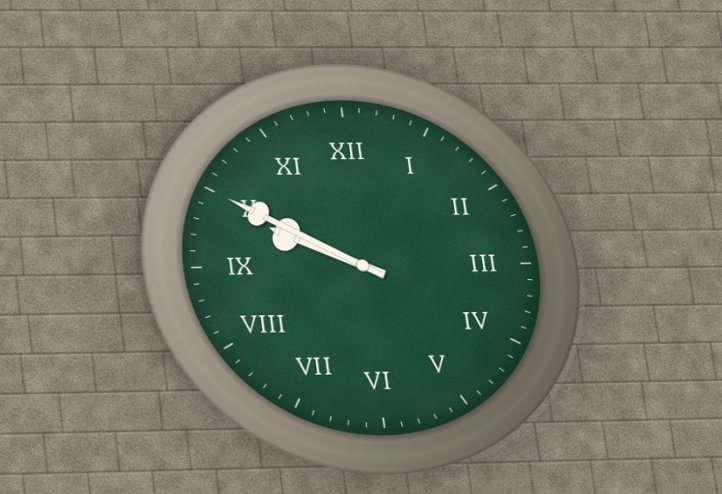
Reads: **9:50**
